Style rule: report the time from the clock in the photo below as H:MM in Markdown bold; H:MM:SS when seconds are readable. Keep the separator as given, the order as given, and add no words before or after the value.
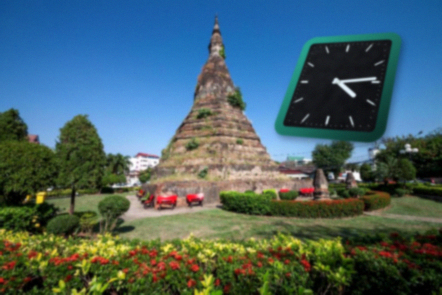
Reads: **4:14**
